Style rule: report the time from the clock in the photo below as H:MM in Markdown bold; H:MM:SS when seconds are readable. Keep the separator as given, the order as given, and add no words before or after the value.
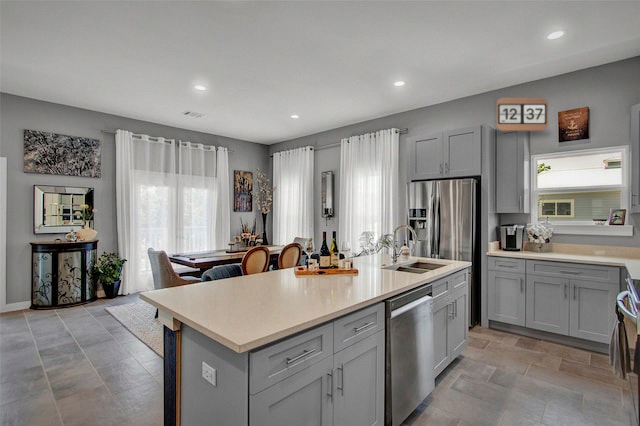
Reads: **12:37**
